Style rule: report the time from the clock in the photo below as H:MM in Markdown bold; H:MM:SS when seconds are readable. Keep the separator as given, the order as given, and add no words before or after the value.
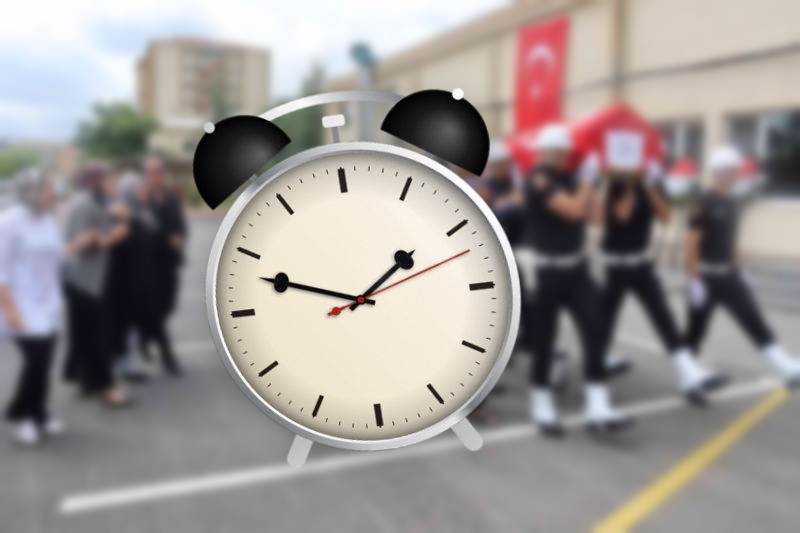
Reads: **1:48:12**
